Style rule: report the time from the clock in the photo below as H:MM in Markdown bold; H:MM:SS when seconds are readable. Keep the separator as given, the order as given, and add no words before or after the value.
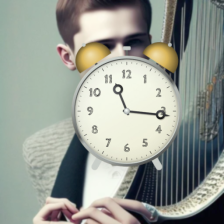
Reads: **11:16**
